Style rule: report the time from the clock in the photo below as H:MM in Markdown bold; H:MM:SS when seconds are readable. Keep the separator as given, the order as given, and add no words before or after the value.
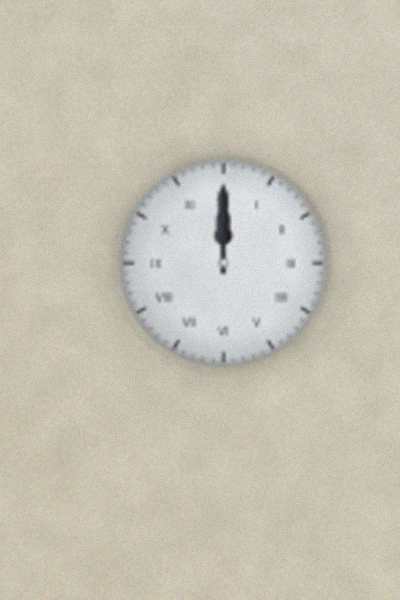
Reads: **12:00**
